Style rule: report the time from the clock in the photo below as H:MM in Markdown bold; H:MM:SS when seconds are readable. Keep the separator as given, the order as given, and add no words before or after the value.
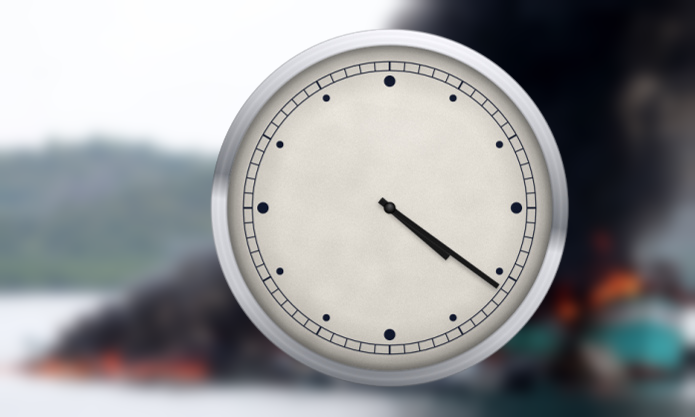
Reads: **4:21**
